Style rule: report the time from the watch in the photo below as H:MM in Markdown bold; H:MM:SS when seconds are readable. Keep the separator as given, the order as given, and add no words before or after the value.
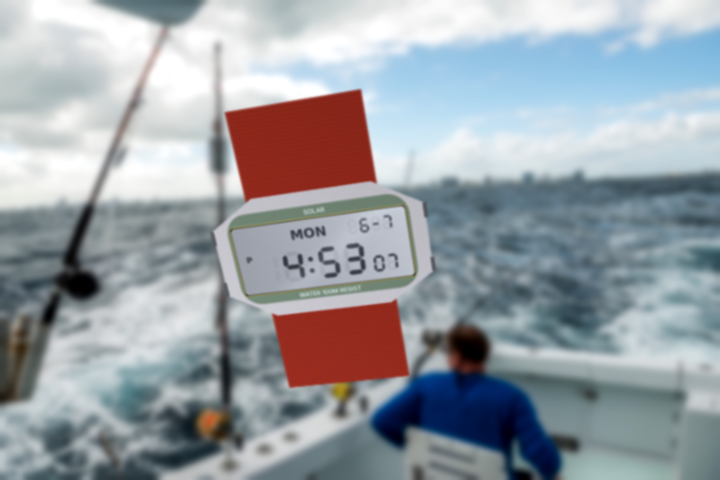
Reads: **4:53:07**
